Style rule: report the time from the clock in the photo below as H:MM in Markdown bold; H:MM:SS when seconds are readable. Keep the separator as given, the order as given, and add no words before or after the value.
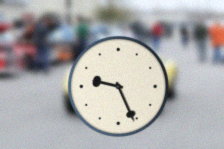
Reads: **9:26**
